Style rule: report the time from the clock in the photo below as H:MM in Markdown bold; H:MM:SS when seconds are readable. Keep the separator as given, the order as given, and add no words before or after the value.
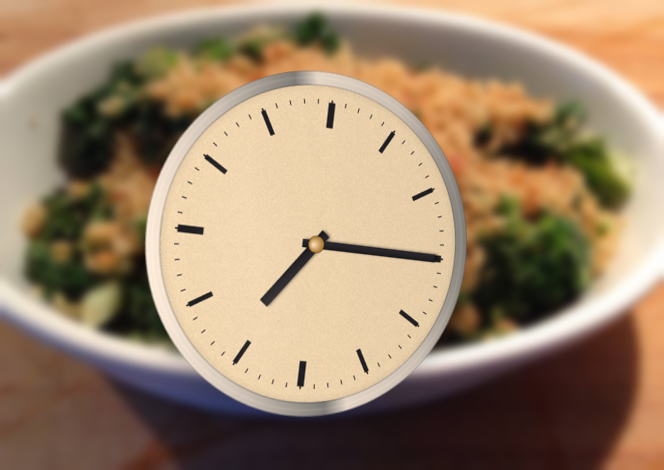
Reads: **7:15**
